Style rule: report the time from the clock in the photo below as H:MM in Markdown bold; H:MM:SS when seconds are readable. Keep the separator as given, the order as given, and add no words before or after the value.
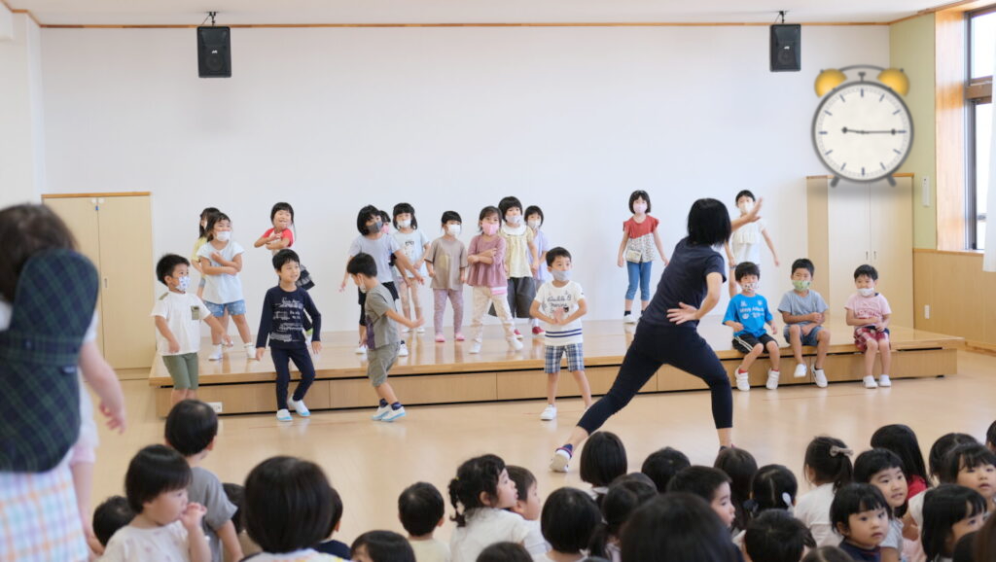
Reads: **9:15**
